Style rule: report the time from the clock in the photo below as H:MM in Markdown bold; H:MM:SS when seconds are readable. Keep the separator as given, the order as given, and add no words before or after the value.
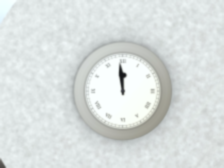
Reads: **11:59**
